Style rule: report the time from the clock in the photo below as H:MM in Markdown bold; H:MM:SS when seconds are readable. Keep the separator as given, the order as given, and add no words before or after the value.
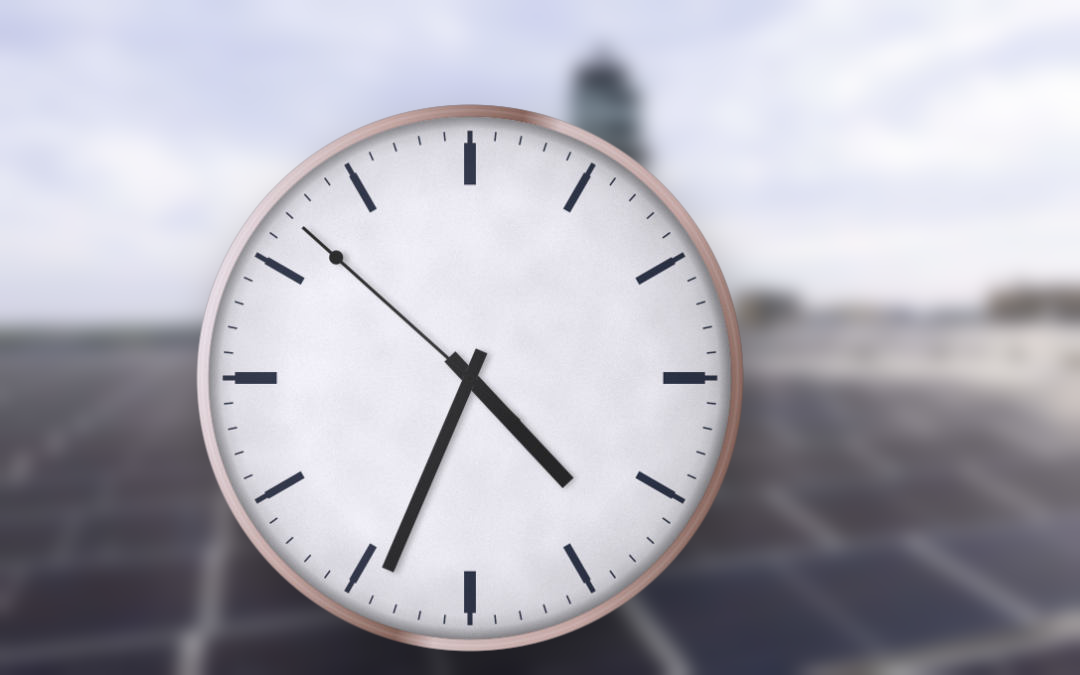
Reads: **4:33:52**
